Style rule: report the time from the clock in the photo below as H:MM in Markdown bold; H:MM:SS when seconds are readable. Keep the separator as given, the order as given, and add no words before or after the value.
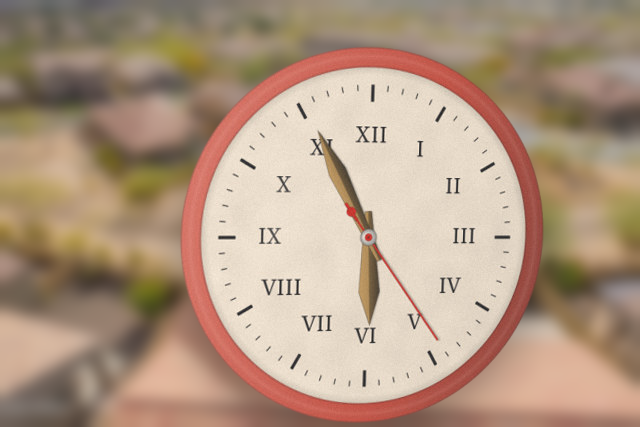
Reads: **5:55:24**
